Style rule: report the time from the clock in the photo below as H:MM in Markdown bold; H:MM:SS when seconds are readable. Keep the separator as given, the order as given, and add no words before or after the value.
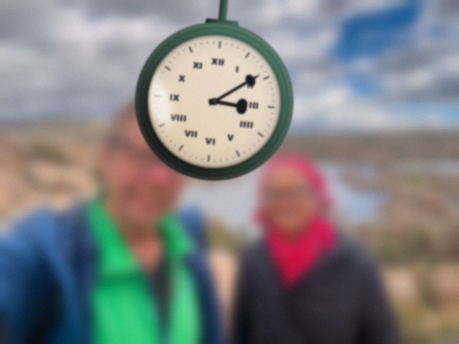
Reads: **3:09**
